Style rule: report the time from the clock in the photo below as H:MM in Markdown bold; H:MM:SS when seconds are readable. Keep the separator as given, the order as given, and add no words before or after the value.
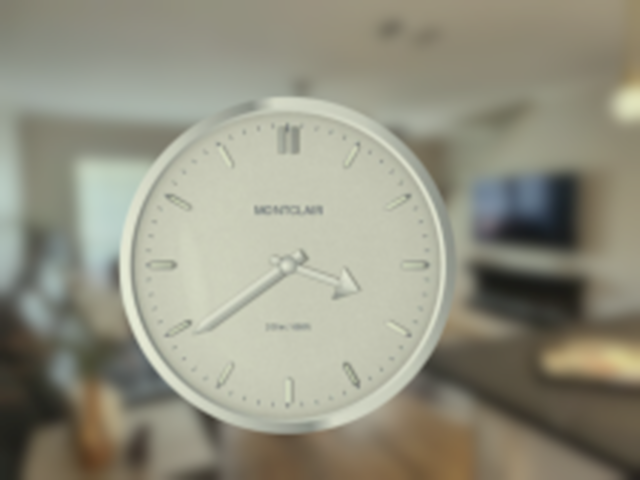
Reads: **3:39**
